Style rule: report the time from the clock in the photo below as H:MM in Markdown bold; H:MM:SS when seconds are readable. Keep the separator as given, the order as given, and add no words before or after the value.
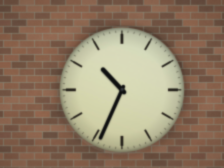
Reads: **10:34**
